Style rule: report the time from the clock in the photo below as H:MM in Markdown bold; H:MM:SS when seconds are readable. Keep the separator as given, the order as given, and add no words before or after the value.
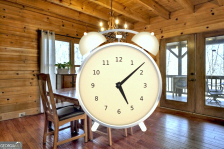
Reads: **5:08**
